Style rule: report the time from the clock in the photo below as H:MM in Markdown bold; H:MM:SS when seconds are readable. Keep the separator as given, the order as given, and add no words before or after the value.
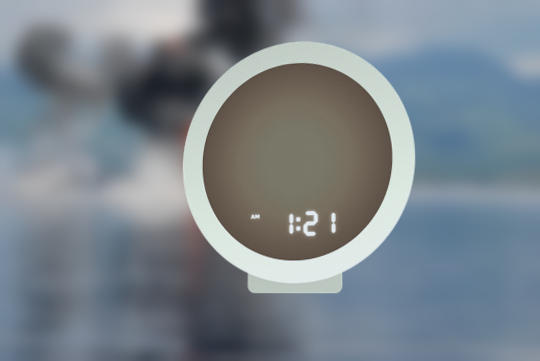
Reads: **1:21**
